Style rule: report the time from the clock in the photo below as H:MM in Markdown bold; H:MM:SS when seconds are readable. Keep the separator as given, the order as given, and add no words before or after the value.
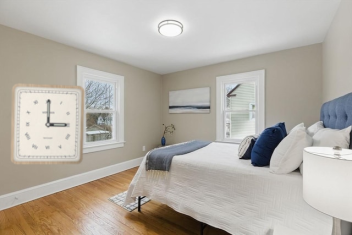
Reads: **3:00**
